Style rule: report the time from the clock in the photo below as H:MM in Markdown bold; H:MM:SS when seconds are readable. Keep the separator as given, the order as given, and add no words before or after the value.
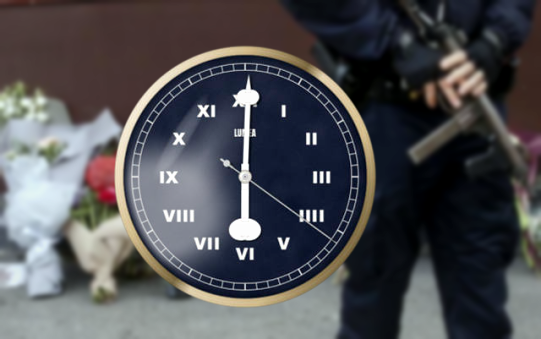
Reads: **6:00:21**
